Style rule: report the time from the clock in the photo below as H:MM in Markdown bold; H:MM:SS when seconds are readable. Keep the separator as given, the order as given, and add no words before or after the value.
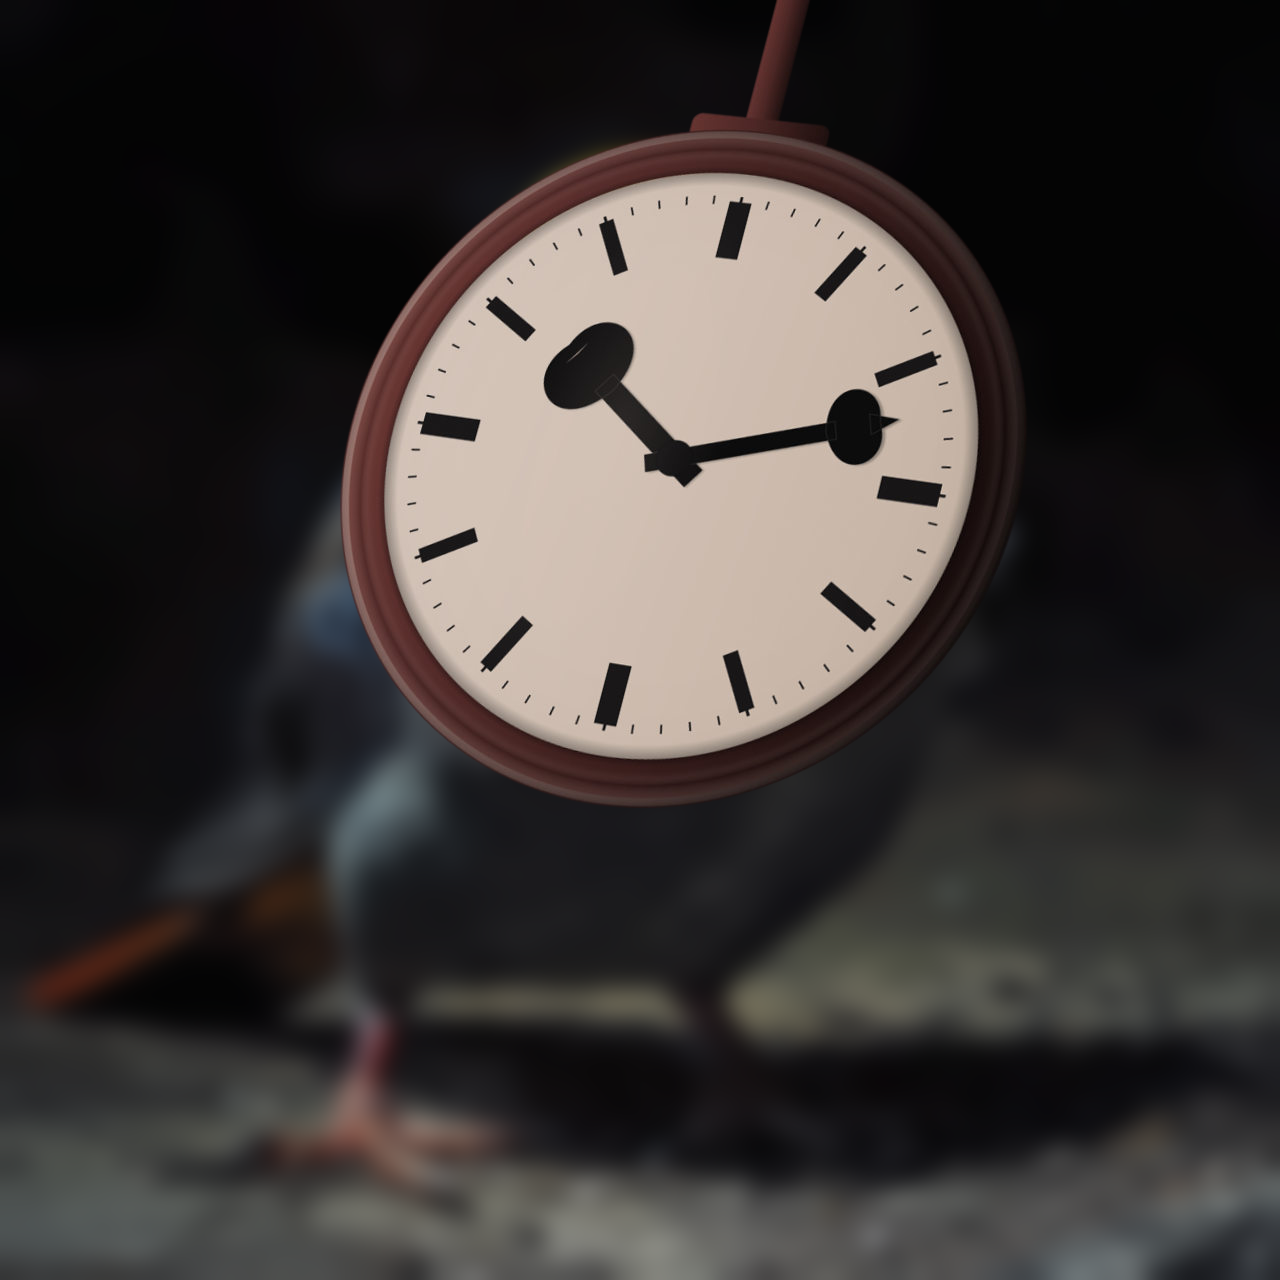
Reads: **10:12**
